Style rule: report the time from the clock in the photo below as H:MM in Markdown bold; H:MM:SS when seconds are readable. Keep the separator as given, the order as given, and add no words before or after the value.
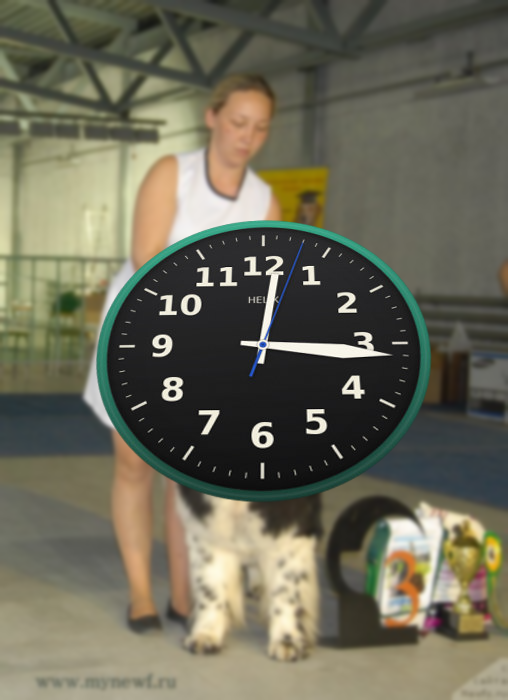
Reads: **12:16:03**
